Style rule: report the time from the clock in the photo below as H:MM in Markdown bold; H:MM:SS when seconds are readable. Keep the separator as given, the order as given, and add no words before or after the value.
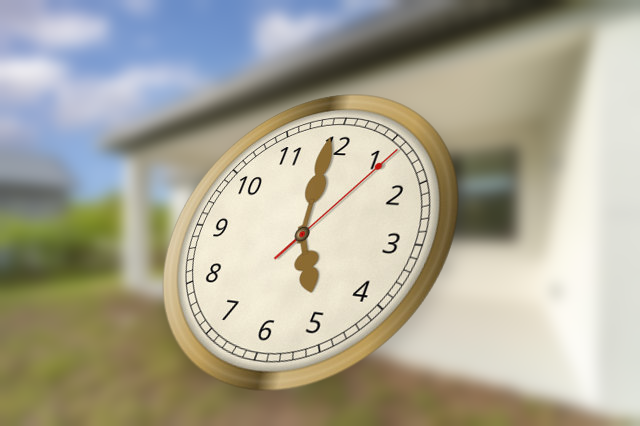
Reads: **4:59:06**
